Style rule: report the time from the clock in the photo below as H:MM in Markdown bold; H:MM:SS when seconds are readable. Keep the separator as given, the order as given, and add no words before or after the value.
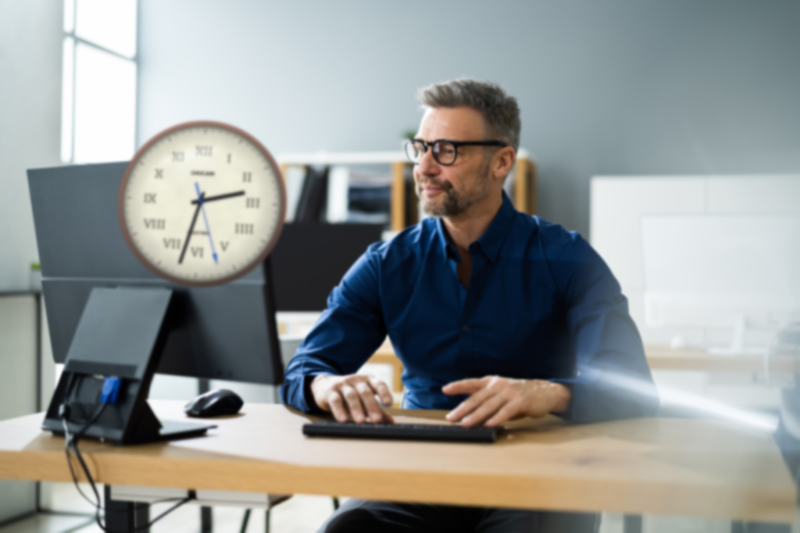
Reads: **2:32:27**
